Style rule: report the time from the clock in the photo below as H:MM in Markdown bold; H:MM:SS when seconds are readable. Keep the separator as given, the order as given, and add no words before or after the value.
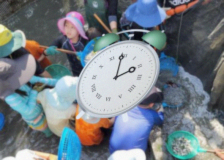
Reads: **1:59**
